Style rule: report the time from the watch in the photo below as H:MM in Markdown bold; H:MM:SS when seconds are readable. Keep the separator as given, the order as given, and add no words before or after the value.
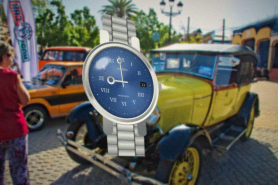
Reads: **8:59**
